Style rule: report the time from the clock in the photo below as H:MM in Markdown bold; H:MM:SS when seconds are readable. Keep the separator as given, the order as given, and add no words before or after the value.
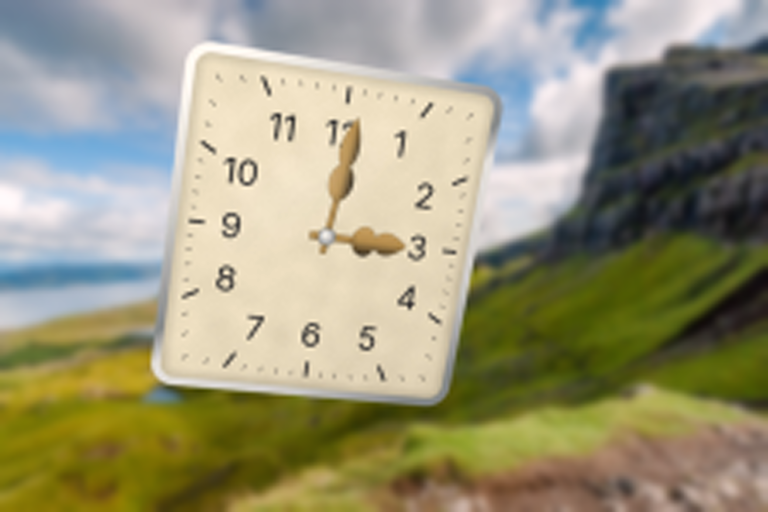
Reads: **3:01**
